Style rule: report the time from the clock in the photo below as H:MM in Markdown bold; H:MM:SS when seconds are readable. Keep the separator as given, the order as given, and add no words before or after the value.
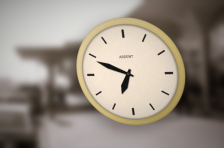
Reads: **6:49**
